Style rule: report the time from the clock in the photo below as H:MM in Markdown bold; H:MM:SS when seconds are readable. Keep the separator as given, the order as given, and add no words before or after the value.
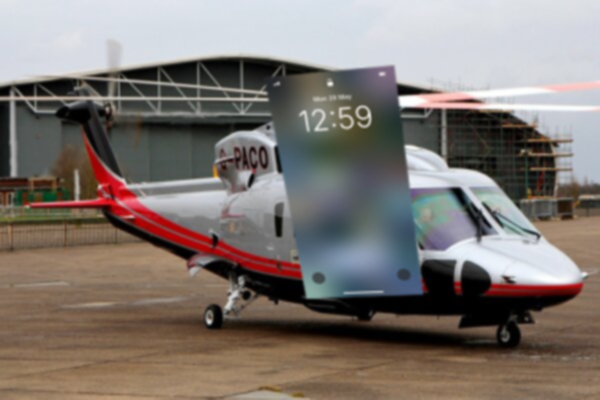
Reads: **12:59**
